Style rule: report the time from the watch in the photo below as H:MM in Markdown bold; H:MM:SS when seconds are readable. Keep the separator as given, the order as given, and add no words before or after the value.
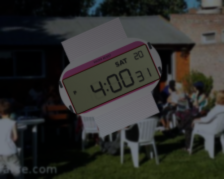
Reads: **4:00:31**
